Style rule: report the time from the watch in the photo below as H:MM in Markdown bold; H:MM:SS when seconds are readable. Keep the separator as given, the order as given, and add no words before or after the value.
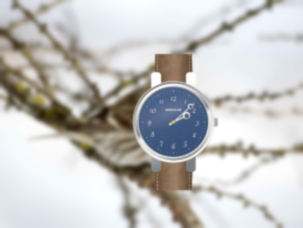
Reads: **2:08**
